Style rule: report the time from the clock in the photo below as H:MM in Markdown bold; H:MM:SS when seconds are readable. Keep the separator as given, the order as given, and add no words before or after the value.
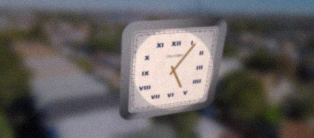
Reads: **5:06**
